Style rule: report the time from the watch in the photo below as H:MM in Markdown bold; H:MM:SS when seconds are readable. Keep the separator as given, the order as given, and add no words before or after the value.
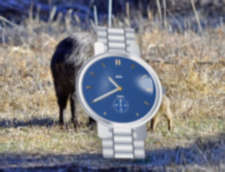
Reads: **10:40**
